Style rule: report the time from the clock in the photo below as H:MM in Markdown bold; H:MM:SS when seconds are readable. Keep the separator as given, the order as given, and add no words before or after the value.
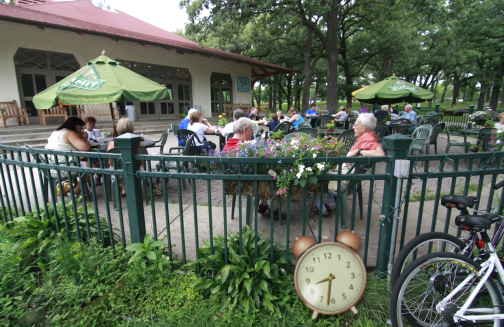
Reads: **8:32**
